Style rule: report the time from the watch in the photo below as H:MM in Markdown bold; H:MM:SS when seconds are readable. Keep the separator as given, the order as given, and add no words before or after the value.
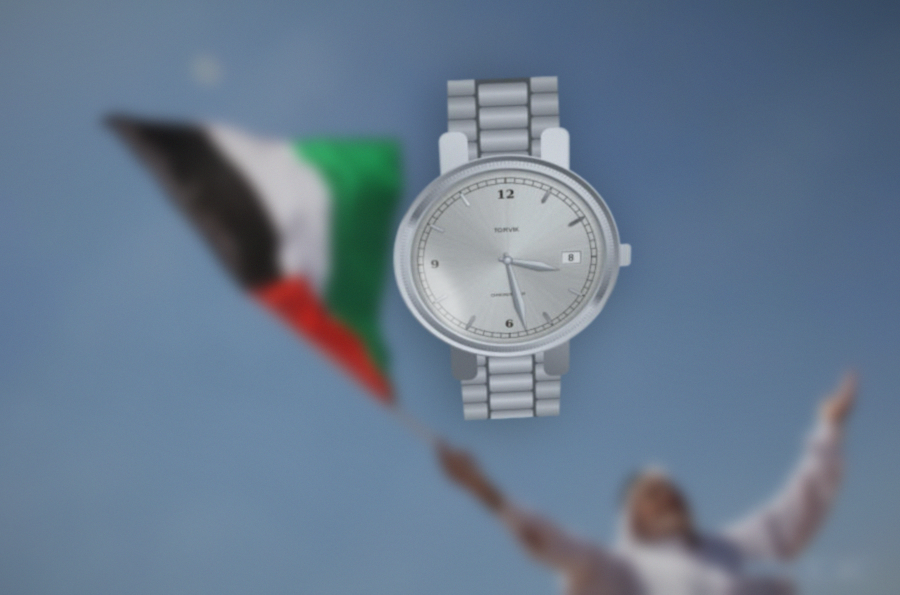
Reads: **3:28**
